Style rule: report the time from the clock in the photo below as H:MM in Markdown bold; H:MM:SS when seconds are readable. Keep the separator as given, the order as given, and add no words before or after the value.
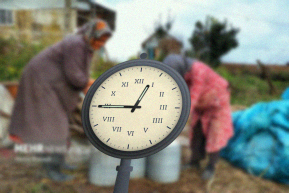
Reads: **12:45**
